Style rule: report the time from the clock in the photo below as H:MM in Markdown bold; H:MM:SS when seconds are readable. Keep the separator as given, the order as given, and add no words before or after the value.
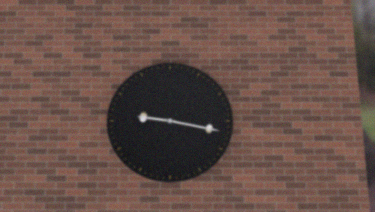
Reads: **9:17**
